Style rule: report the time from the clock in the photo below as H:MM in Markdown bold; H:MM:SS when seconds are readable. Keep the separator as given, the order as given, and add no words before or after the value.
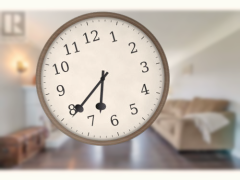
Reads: **6:39**
